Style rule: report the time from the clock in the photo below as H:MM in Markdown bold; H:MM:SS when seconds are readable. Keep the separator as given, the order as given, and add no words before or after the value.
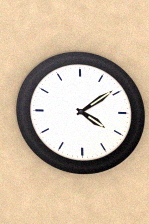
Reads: **4:09**
